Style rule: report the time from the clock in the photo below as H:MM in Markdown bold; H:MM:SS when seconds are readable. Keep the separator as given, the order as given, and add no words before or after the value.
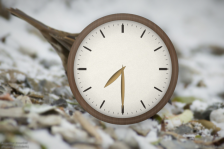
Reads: **7:30**
